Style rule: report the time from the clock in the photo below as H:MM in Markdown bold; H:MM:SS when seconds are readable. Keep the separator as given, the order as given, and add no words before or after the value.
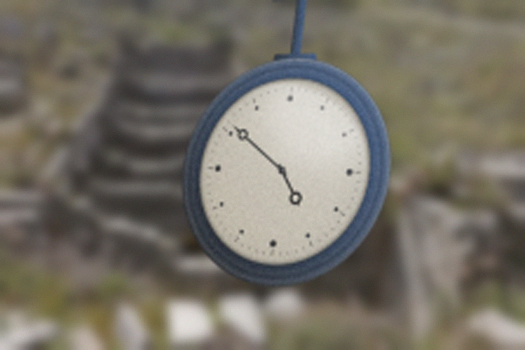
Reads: **4:51**
